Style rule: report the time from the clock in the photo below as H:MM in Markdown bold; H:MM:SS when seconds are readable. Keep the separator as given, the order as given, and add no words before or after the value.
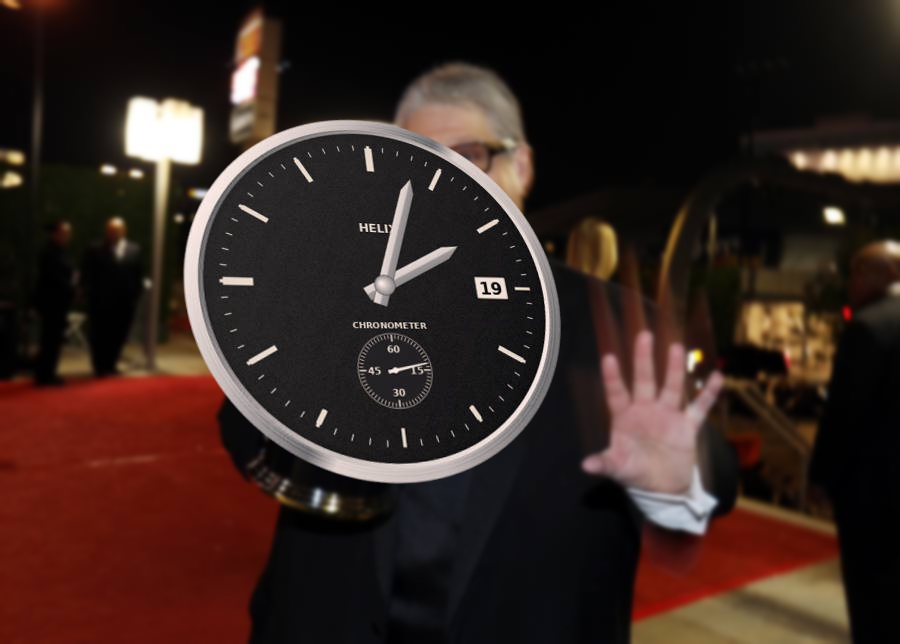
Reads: **2:03:13**
